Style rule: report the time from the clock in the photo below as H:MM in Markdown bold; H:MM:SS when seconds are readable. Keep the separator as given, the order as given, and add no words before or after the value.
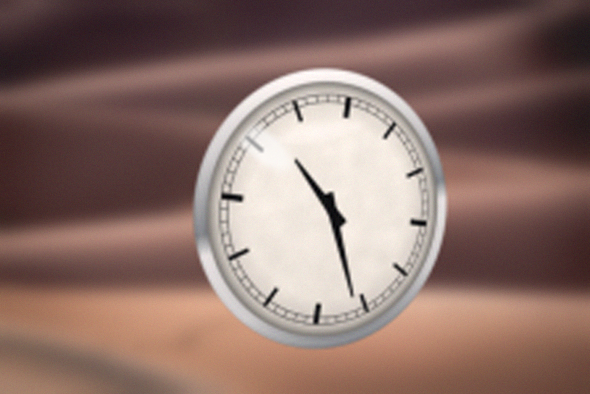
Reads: **10:26**
